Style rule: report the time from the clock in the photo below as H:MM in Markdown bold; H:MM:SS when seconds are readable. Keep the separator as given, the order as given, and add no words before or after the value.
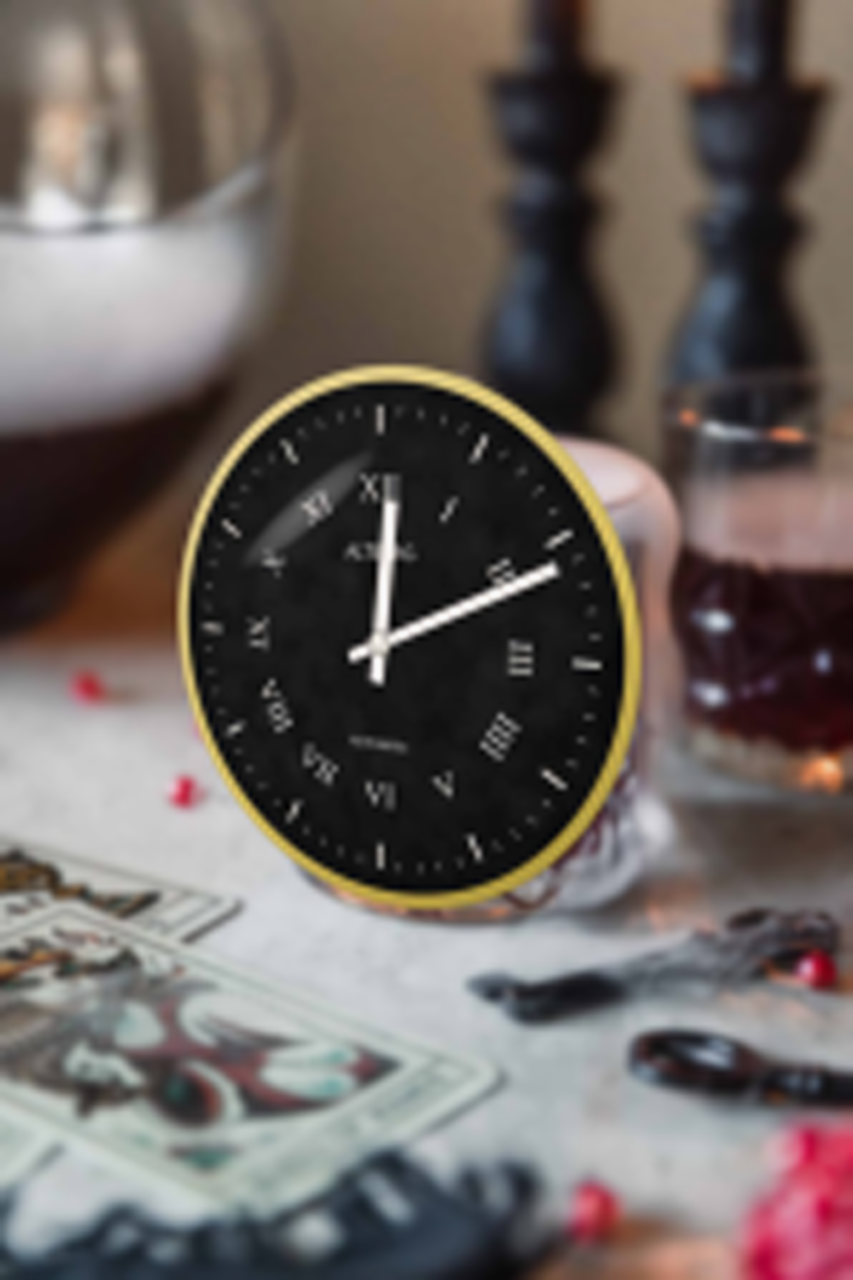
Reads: **12:11**
